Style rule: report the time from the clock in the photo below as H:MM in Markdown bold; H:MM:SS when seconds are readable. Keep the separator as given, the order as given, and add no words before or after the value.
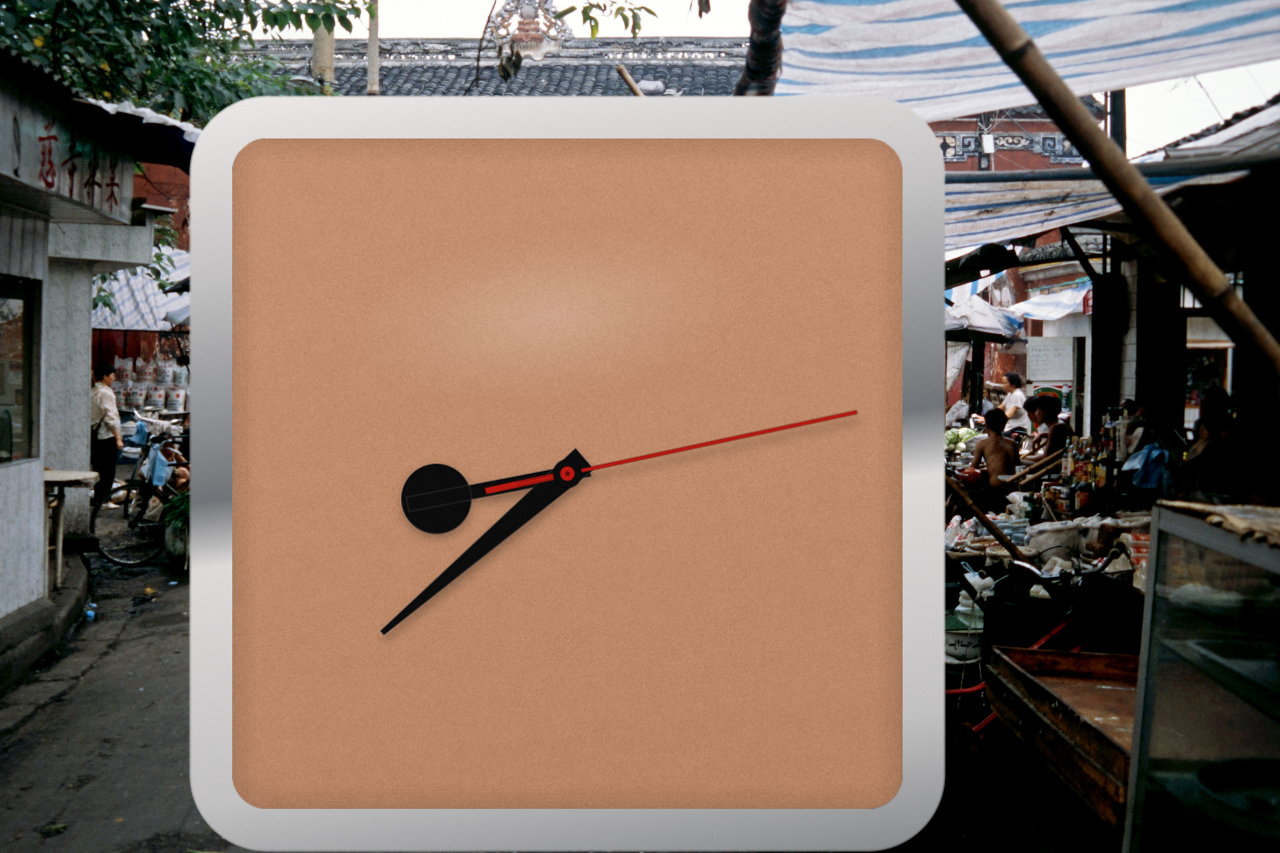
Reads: **8:38:13**
